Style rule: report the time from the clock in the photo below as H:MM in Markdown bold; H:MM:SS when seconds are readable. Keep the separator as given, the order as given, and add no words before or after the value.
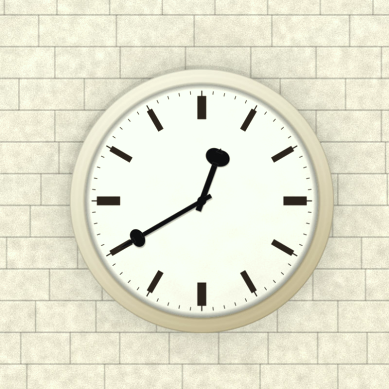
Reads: **12:40**
